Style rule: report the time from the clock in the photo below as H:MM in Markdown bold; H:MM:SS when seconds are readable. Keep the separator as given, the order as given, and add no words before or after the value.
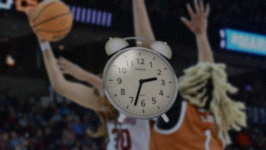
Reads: **2:33**
